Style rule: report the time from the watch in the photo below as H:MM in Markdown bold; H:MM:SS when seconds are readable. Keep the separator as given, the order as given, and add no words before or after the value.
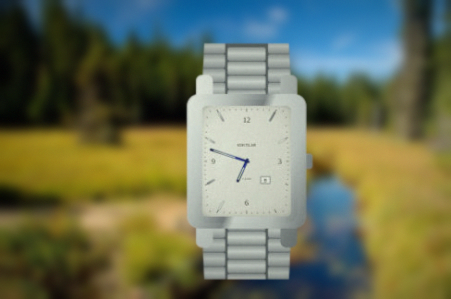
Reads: **6:48**
